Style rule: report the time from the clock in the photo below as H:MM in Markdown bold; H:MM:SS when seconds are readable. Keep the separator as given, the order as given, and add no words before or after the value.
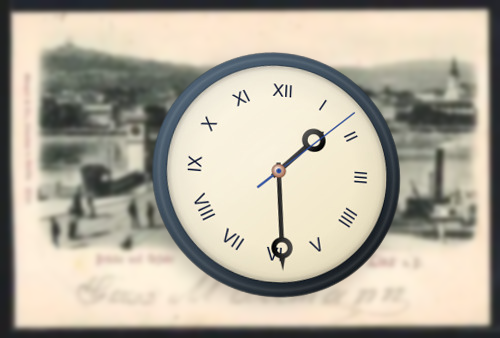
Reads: **1:29:08**
